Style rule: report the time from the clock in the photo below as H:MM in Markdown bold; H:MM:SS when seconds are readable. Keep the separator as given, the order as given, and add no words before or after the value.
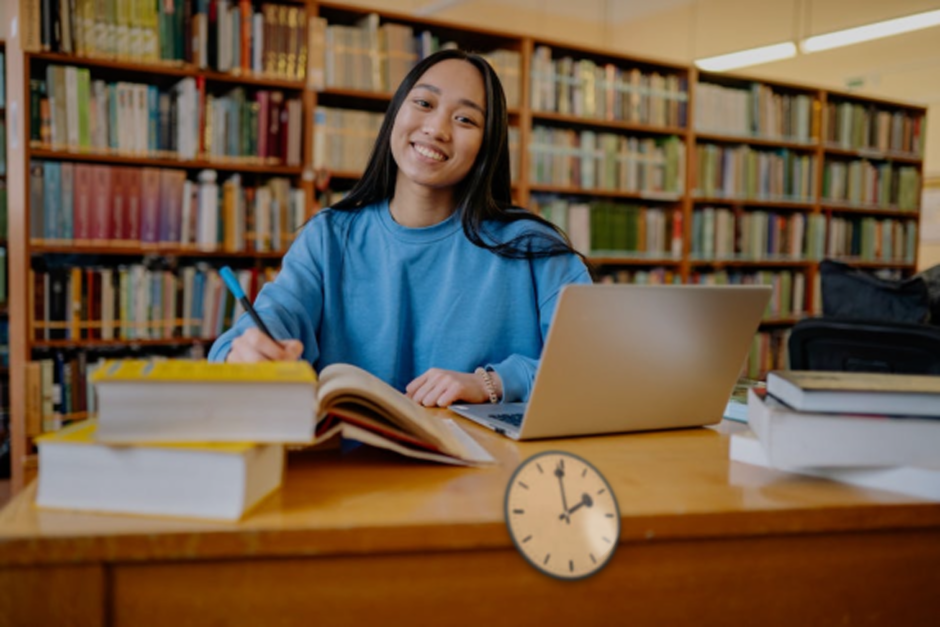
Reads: **1:59**
